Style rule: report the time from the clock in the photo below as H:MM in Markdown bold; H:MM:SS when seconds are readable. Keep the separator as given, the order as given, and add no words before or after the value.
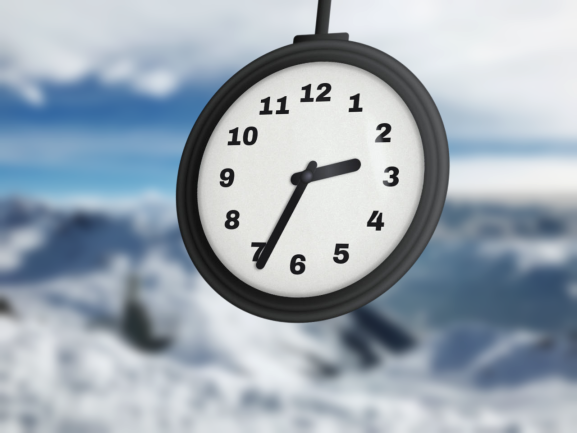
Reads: **2:34**
